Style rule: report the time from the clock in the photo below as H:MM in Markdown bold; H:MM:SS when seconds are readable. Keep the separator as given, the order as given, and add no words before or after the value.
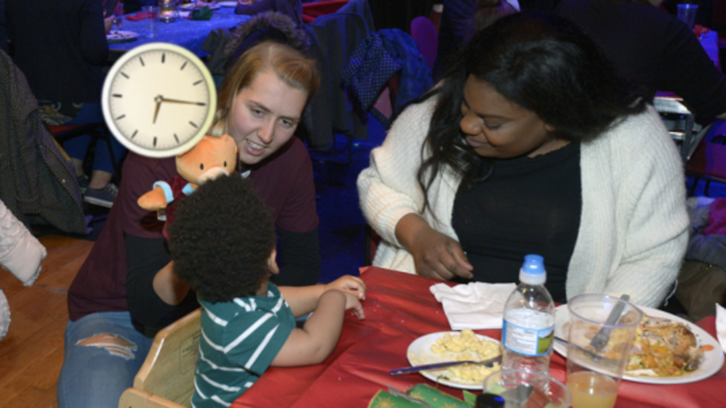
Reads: **6:15**
